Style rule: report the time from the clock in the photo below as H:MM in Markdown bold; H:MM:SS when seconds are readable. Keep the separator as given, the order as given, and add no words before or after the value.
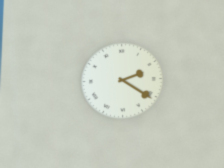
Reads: **2:21**
